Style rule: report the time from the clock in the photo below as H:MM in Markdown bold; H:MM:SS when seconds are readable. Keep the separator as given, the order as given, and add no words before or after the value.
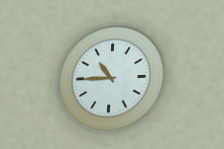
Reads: **10:45**
